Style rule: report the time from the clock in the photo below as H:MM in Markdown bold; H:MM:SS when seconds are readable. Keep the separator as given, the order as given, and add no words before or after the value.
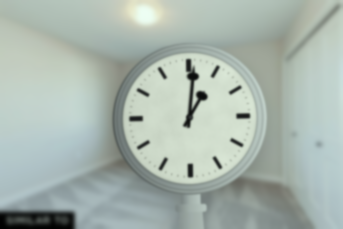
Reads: **1:01**
